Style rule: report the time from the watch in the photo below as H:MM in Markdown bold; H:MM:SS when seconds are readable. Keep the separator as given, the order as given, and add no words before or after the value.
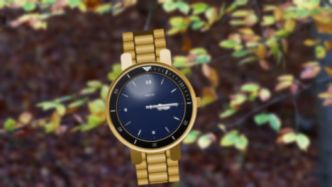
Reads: **3:15**
